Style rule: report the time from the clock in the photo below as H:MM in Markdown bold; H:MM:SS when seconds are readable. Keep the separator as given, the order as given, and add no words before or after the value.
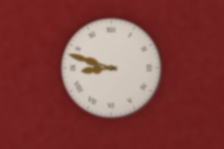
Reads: **8:48**
